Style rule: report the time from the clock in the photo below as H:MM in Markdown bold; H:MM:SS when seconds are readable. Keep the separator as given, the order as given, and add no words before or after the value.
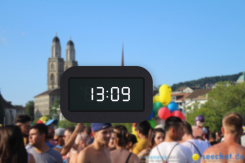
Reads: **13:09**
